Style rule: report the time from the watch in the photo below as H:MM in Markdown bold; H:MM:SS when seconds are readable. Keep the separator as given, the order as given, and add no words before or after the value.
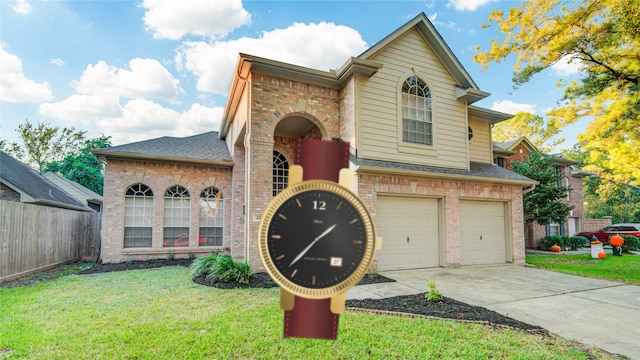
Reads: **1:37**
